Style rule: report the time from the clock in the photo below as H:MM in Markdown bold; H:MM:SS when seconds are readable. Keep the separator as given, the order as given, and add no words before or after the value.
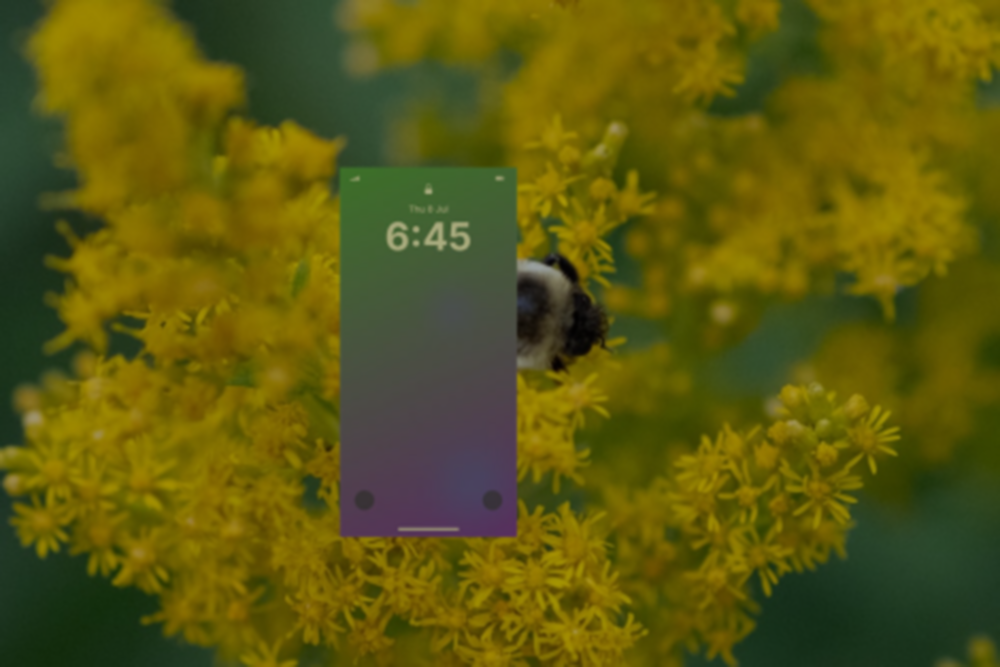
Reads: **6:45**
